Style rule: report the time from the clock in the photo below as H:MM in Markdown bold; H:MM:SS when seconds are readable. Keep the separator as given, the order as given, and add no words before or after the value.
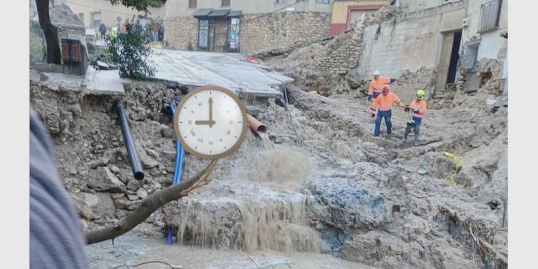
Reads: **9:00**
